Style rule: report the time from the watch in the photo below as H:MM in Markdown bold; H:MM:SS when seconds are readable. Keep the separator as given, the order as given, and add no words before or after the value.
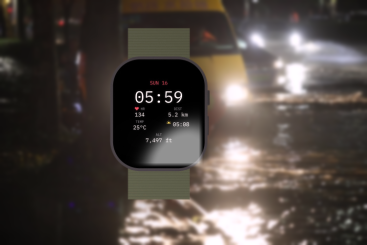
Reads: **5:59**
